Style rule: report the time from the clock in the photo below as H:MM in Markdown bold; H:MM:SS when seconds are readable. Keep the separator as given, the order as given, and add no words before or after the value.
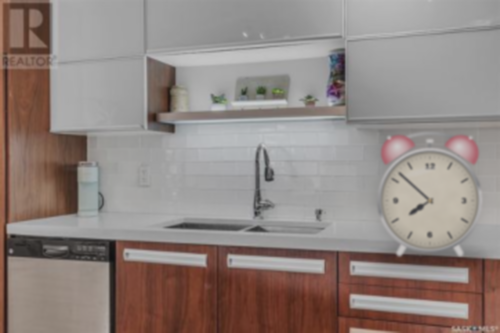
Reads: **7:52**
